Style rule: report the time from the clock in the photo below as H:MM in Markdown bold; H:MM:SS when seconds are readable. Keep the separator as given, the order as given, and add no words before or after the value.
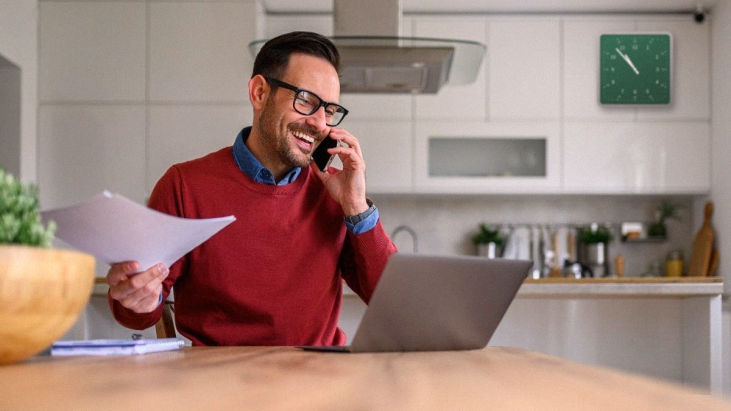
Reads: **10:53**
